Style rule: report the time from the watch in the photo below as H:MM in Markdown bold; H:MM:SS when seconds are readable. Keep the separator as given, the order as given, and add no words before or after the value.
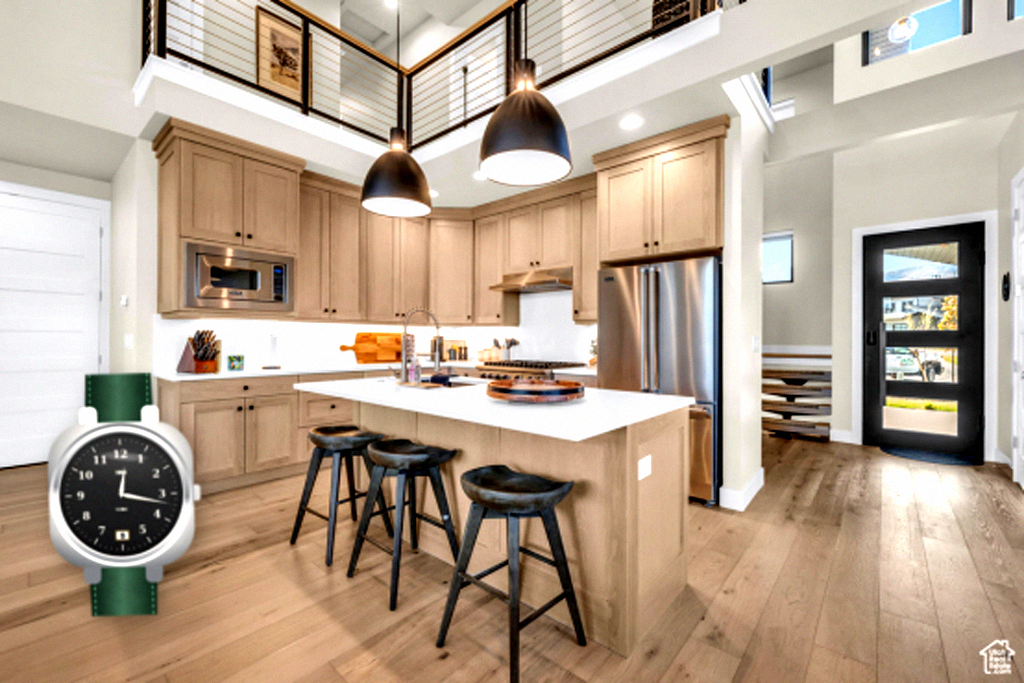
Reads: **12:17**
